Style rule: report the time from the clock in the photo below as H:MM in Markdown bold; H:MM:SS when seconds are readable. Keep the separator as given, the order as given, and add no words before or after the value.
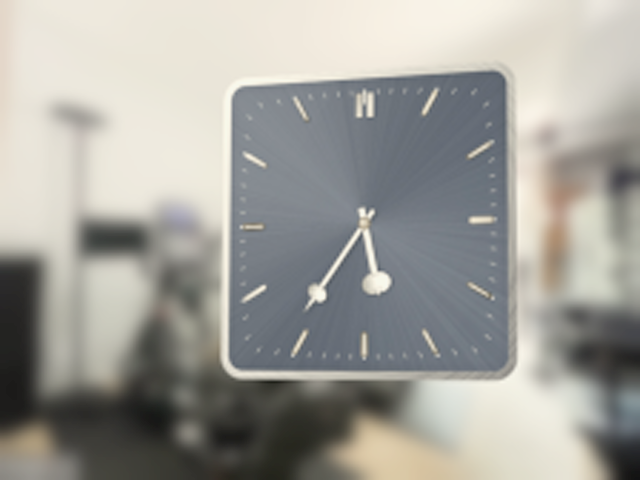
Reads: **5:36**
